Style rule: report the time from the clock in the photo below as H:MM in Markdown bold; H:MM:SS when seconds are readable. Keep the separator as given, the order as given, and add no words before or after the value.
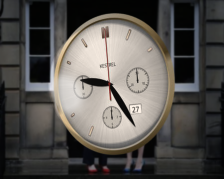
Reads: **9:25**
